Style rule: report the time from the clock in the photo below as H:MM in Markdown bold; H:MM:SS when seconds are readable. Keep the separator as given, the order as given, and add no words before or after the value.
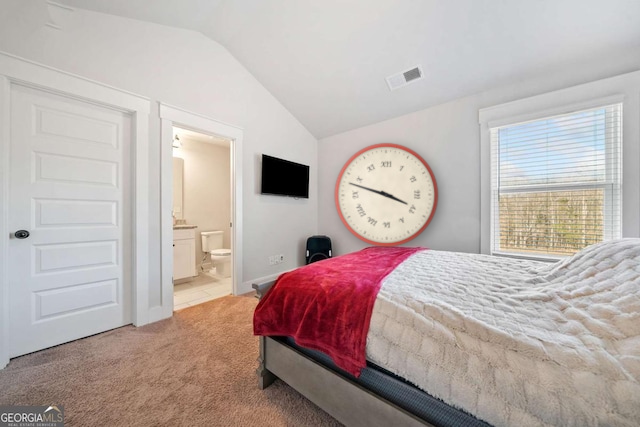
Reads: **3:48**
